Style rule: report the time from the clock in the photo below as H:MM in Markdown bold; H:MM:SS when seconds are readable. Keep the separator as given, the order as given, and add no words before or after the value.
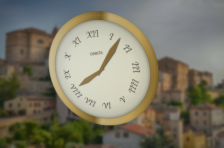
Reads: **8:07**
